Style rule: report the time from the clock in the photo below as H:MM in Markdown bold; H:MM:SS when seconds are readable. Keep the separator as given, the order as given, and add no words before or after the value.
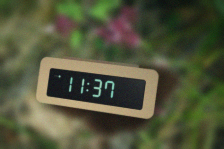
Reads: **11:37**
